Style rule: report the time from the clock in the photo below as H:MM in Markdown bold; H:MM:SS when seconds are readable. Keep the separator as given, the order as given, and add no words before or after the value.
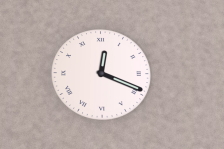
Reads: **12:19**
